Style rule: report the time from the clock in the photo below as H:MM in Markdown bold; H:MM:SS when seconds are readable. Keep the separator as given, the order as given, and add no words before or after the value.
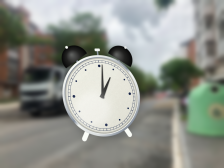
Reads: **1:01**
